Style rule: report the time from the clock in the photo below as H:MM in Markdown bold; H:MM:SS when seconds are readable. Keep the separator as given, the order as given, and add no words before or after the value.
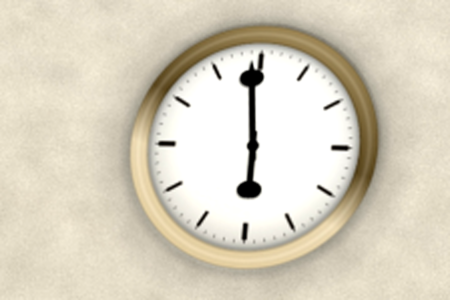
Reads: **5:59**
